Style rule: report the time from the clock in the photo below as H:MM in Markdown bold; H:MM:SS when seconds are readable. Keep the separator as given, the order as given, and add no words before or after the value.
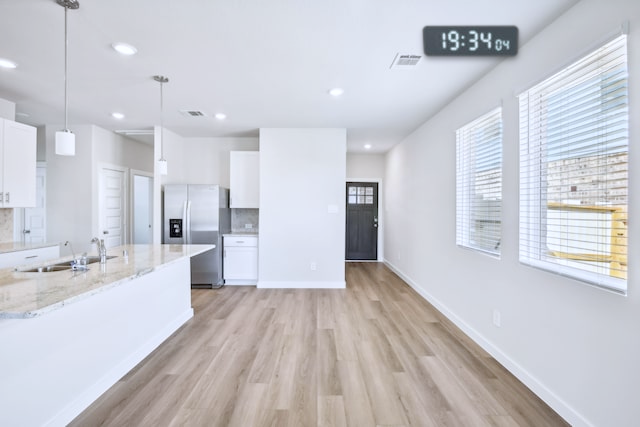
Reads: **19:34:04**
